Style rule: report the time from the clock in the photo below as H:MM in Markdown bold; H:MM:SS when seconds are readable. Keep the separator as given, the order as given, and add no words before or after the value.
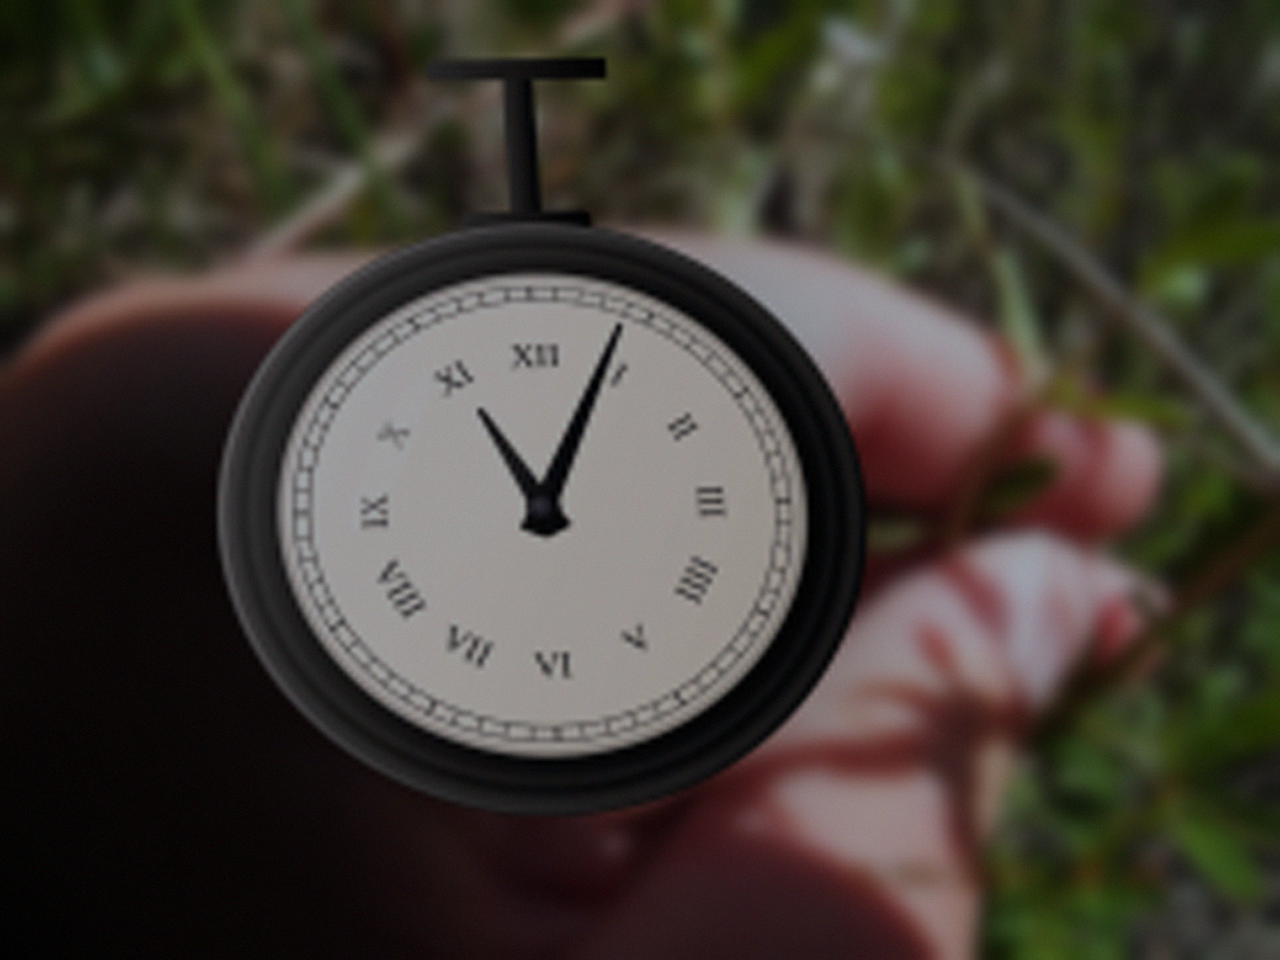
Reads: **11:04**
